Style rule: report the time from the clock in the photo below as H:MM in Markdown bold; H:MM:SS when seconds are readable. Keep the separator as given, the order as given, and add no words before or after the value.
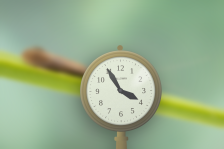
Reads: **3:55**
